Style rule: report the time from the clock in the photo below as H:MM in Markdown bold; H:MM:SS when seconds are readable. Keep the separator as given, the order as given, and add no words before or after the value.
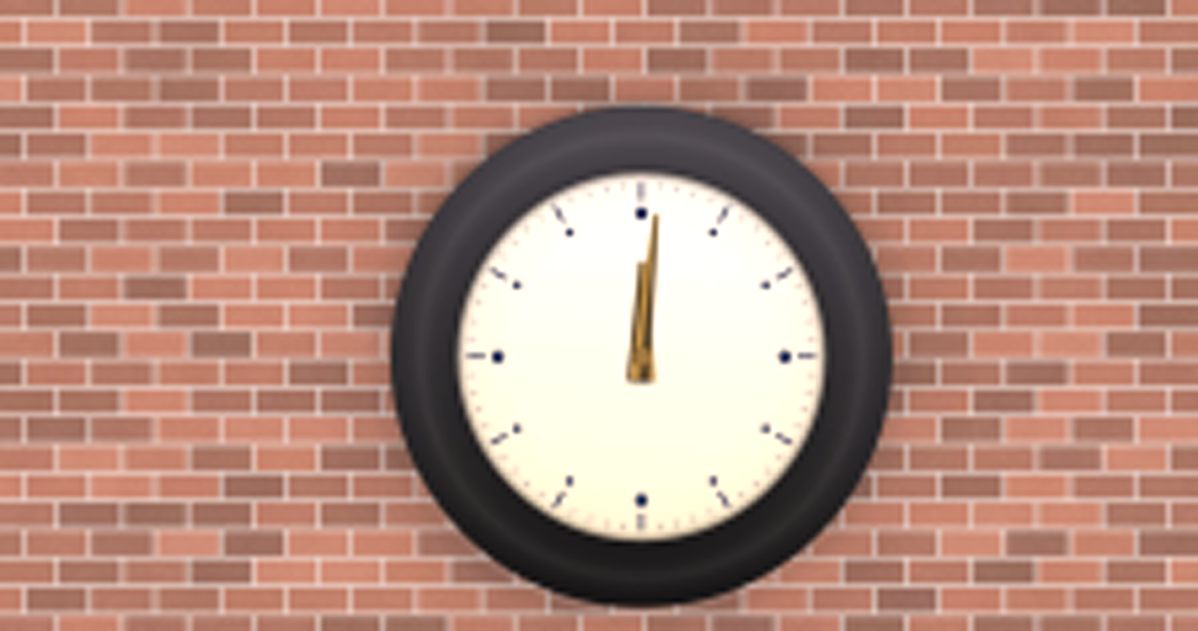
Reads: **12:01**
